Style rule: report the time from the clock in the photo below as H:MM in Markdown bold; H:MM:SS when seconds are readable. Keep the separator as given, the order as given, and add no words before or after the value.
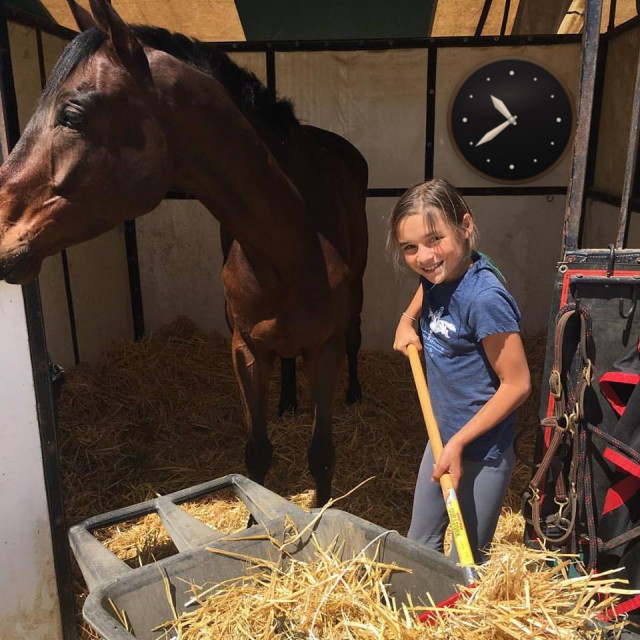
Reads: **10:39**
